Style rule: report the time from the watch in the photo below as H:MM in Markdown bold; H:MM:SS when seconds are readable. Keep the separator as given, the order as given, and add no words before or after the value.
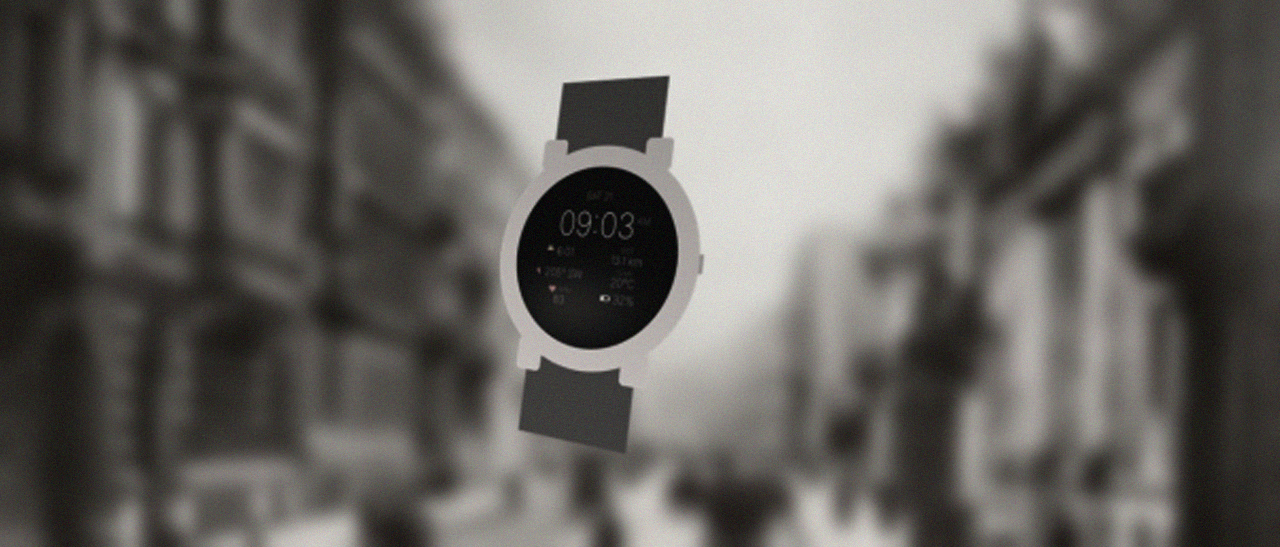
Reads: **9:03**
